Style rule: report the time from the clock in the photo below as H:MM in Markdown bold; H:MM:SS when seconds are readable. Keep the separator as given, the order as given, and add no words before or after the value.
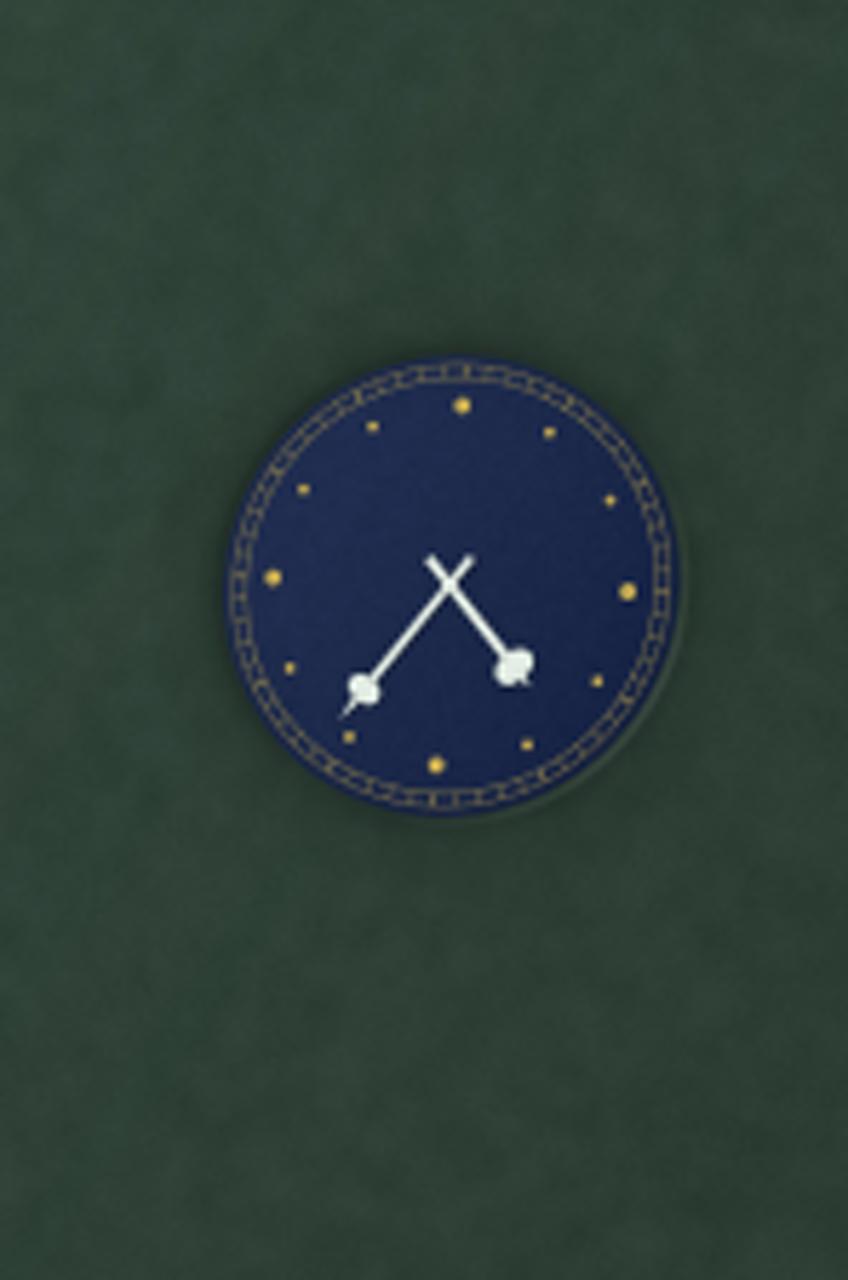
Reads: **4:36**
